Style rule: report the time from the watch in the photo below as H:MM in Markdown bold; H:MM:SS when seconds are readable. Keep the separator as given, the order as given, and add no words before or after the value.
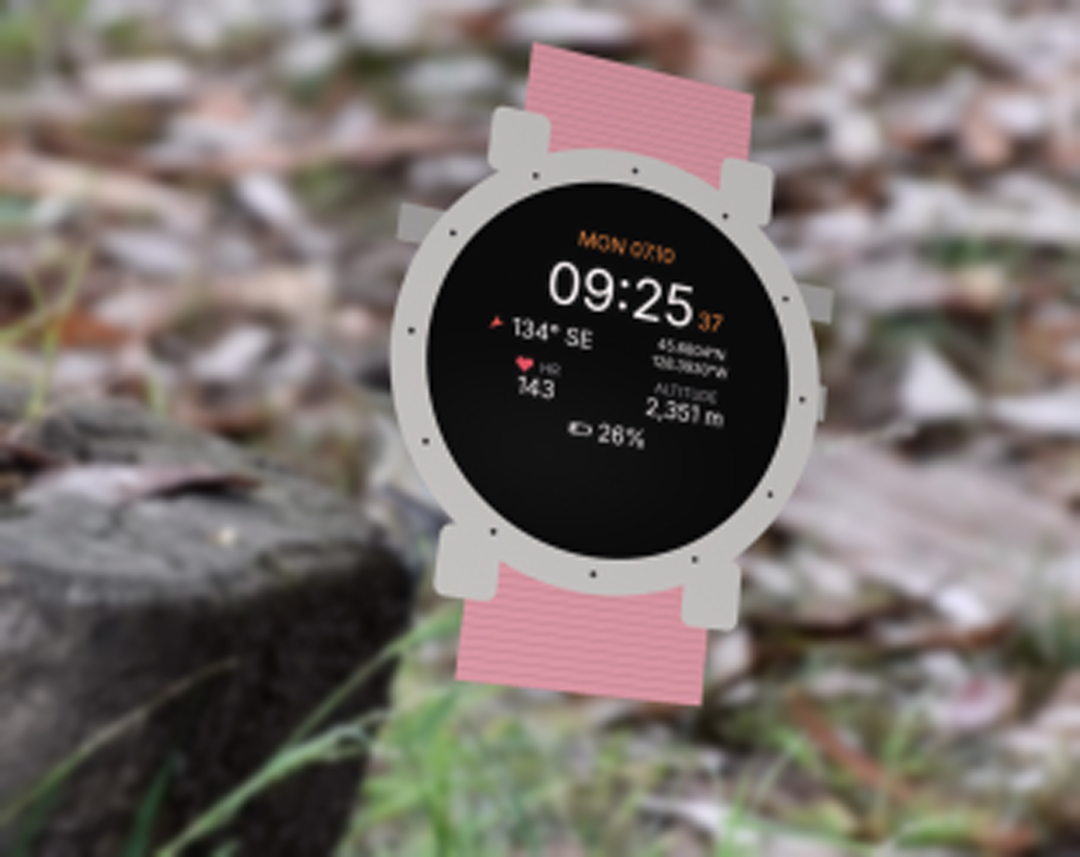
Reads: **9:25**
